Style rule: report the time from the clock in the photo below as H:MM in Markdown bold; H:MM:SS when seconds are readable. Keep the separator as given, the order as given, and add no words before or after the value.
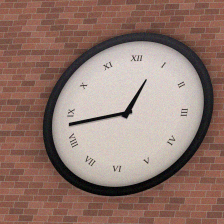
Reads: **12:43**
